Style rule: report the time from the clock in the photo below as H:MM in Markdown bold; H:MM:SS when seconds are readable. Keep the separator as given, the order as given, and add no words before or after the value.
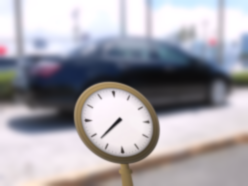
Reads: **7:38**
